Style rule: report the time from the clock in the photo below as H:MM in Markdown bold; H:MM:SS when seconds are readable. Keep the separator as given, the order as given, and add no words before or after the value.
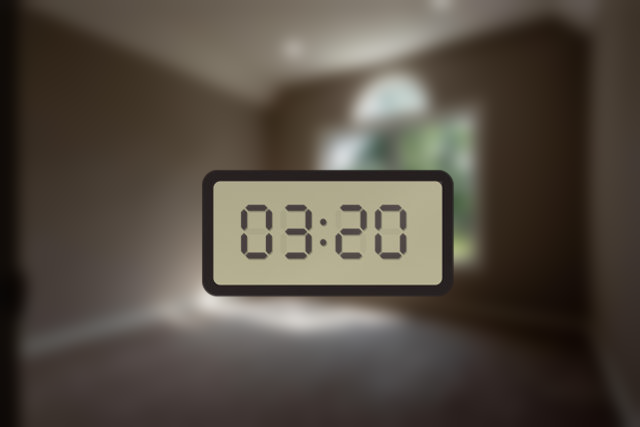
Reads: **3:20**
